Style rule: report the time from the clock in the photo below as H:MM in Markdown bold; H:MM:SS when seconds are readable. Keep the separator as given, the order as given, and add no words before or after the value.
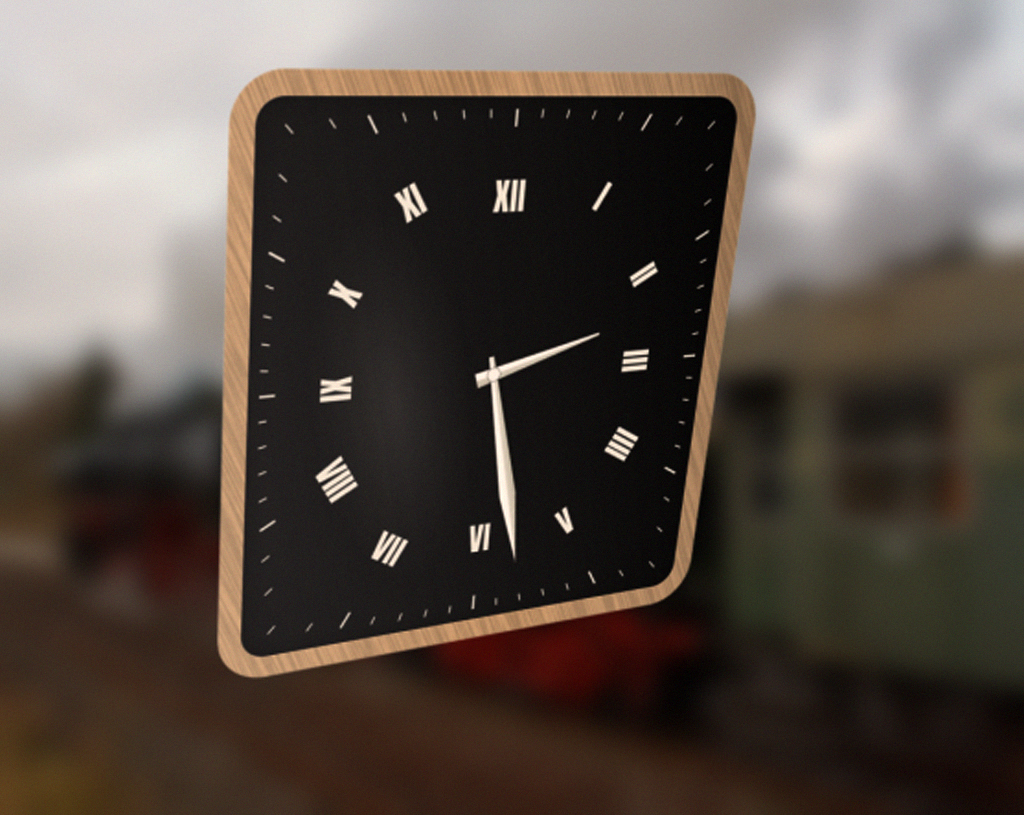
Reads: **2:28**
